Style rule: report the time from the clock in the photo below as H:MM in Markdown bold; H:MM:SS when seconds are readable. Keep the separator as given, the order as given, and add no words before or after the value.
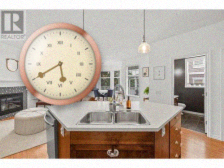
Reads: **5:40**
